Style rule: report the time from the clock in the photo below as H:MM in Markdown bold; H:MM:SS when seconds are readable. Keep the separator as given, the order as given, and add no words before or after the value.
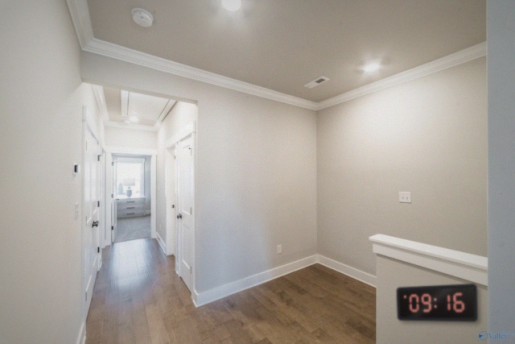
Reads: **9:16**
